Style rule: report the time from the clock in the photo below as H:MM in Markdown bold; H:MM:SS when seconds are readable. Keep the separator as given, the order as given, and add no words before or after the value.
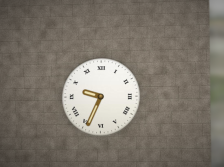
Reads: **9:34**
